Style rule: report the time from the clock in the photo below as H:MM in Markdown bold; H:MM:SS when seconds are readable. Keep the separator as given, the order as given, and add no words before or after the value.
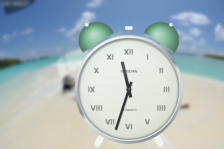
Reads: **11:33**
